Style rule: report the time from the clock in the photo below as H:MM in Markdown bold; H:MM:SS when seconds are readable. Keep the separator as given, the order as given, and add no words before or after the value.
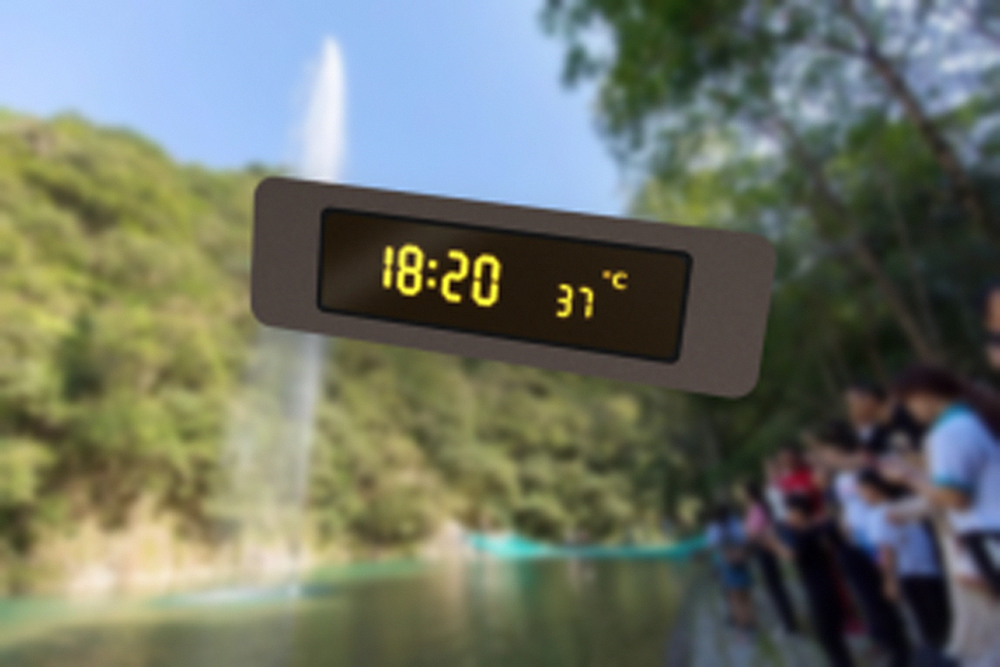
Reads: **18:20**
